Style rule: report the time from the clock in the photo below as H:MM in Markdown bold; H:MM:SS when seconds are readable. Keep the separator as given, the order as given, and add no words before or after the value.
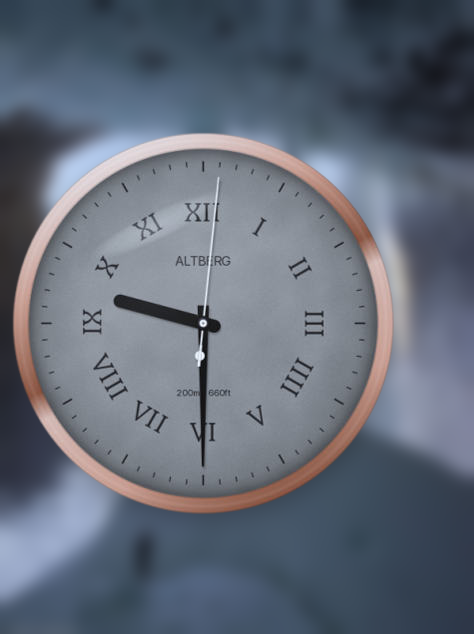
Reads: **9:30:01**
